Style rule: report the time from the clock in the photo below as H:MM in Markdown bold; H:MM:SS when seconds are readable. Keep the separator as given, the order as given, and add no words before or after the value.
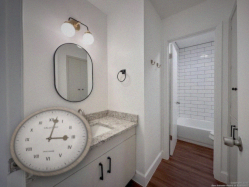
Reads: **3:02**
